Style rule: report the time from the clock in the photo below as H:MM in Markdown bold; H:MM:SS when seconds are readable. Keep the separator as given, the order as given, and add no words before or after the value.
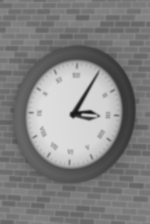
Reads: **3:05**
